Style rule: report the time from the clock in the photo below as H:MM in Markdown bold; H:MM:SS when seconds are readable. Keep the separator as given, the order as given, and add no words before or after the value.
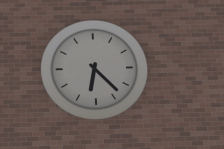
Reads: **6:23**
